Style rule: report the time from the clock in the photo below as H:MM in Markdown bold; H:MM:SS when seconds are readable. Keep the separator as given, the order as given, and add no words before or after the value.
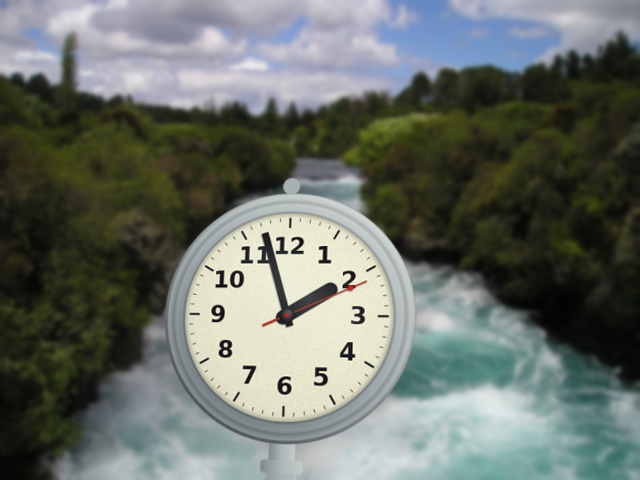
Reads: **1:57:11**
